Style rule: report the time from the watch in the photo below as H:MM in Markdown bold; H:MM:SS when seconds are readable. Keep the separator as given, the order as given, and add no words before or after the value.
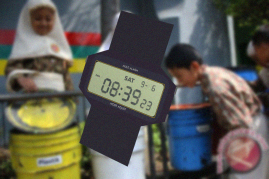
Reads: **8:39:23**
